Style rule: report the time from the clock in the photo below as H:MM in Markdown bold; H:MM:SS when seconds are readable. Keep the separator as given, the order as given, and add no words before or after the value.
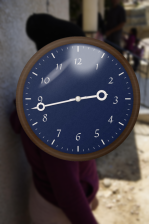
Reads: **2:43**
